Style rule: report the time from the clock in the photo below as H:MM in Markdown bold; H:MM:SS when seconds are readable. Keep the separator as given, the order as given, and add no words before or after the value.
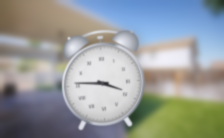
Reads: **3:46**
